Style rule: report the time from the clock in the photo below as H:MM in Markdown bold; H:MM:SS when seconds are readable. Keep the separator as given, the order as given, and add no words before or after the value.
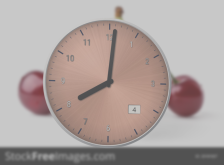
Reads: **8:01**
